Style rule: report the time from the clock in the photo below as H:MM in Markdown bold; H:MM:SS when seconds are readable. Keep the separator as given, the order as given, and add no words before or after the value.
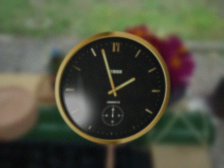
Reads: **1:57**
